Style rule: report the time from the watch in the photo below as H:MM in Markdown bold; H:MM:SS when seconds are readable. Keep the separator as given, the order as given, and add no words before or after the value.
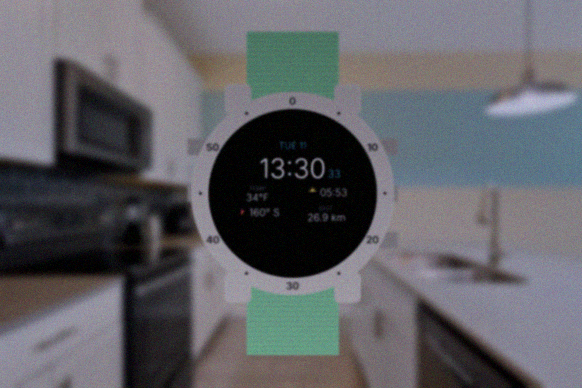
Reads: **13:30:33**
